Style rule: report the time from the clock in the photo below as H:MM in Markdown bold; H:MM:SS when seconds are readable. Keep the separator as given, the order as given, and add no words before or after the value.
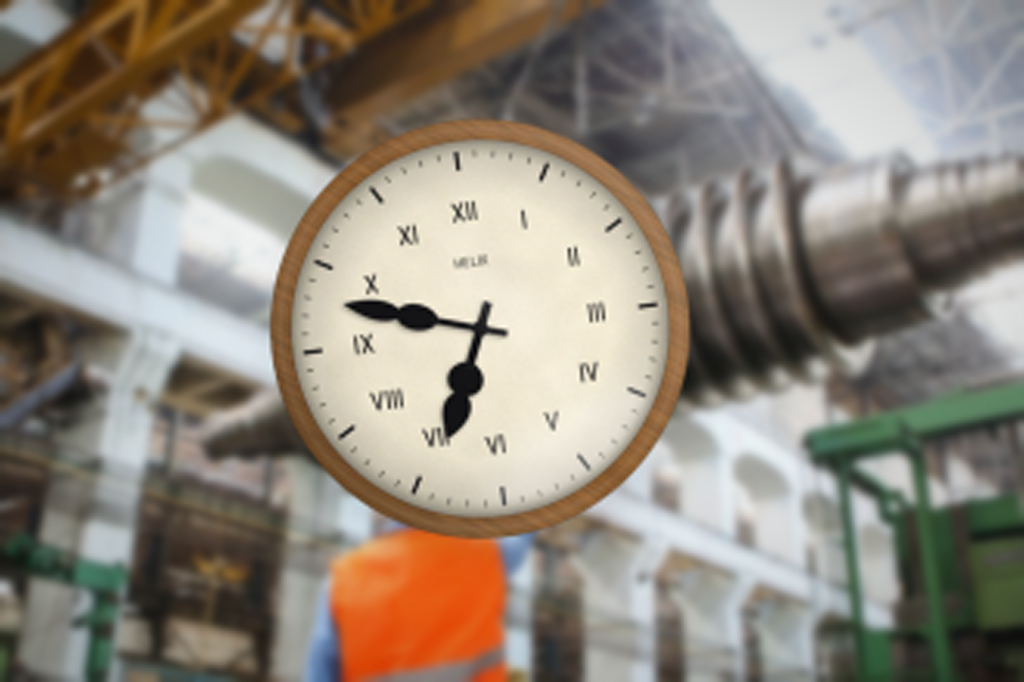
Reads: **6:48**
